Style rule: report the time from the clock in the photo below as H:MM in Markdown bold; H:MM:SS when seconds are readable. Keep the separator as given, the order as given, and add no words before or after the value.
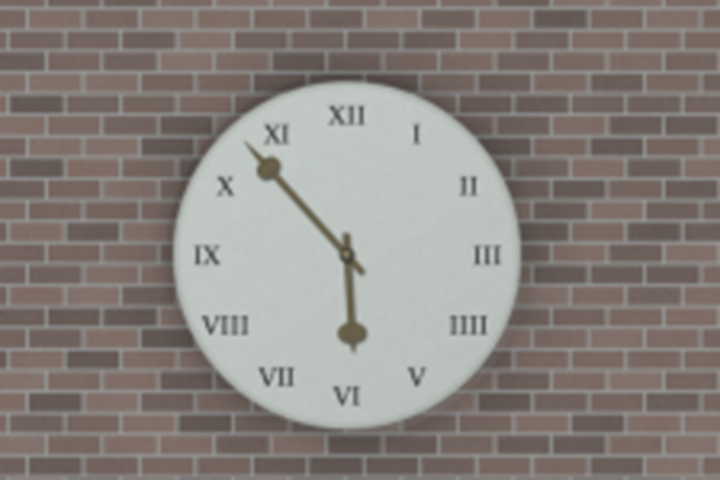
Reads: **5:53**
